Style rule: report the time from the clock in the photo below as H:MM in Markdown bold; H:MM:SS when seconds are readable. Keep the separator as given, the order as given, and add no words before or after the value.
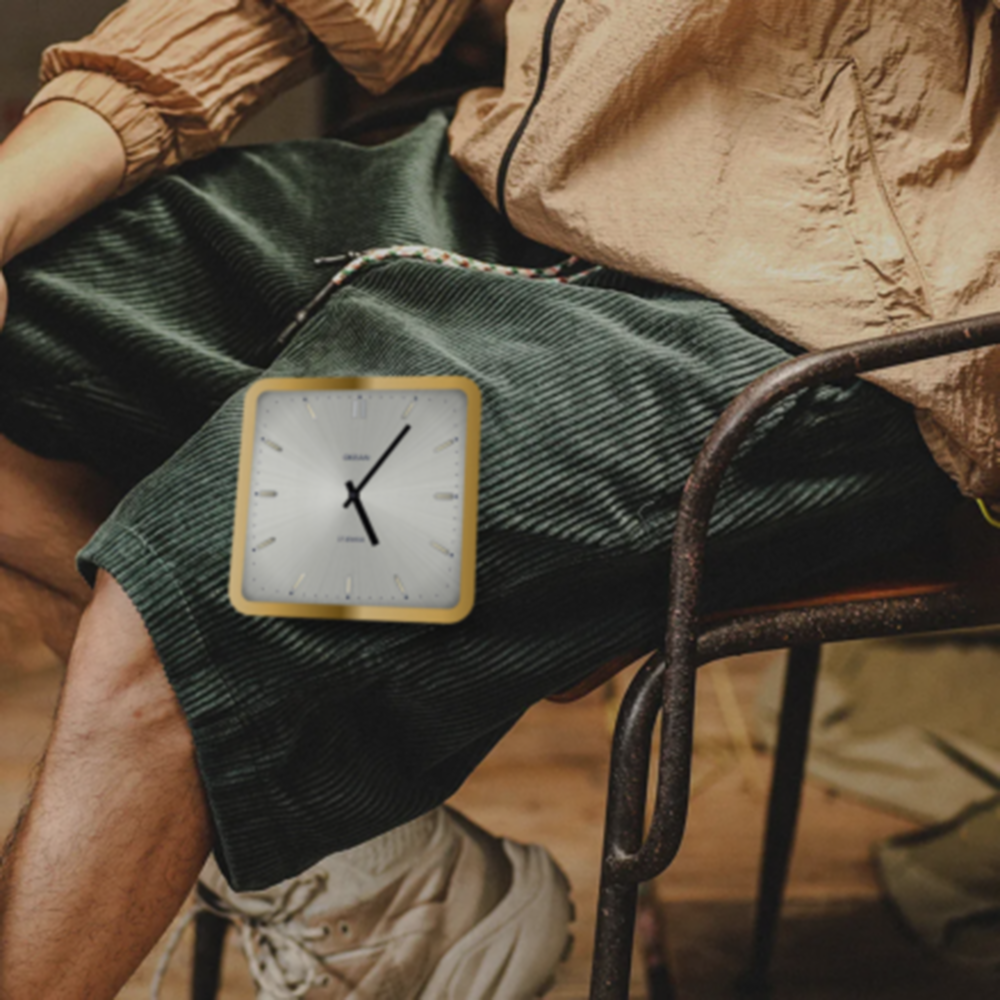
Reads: **5:06**
